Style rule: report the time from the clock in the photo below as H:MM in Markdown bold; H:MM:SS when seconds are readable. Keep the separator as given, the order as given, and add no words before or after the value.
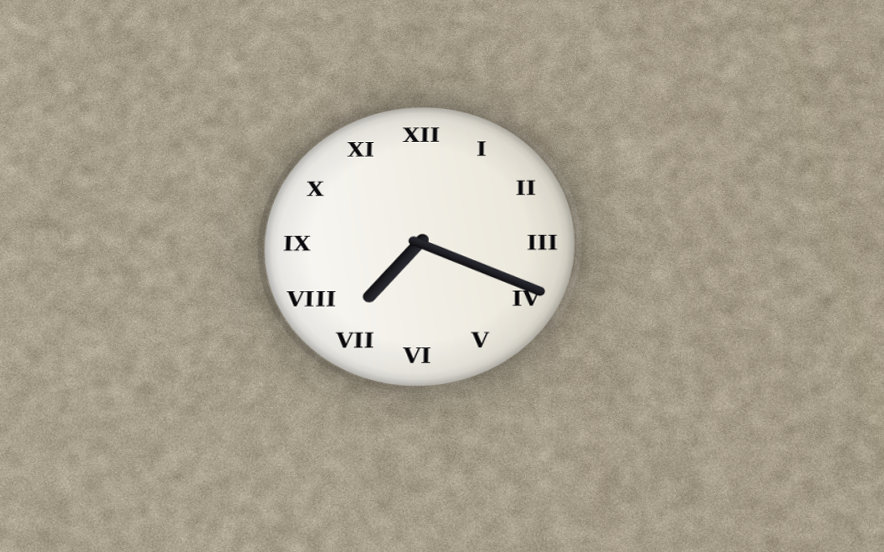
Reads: **7:19**
